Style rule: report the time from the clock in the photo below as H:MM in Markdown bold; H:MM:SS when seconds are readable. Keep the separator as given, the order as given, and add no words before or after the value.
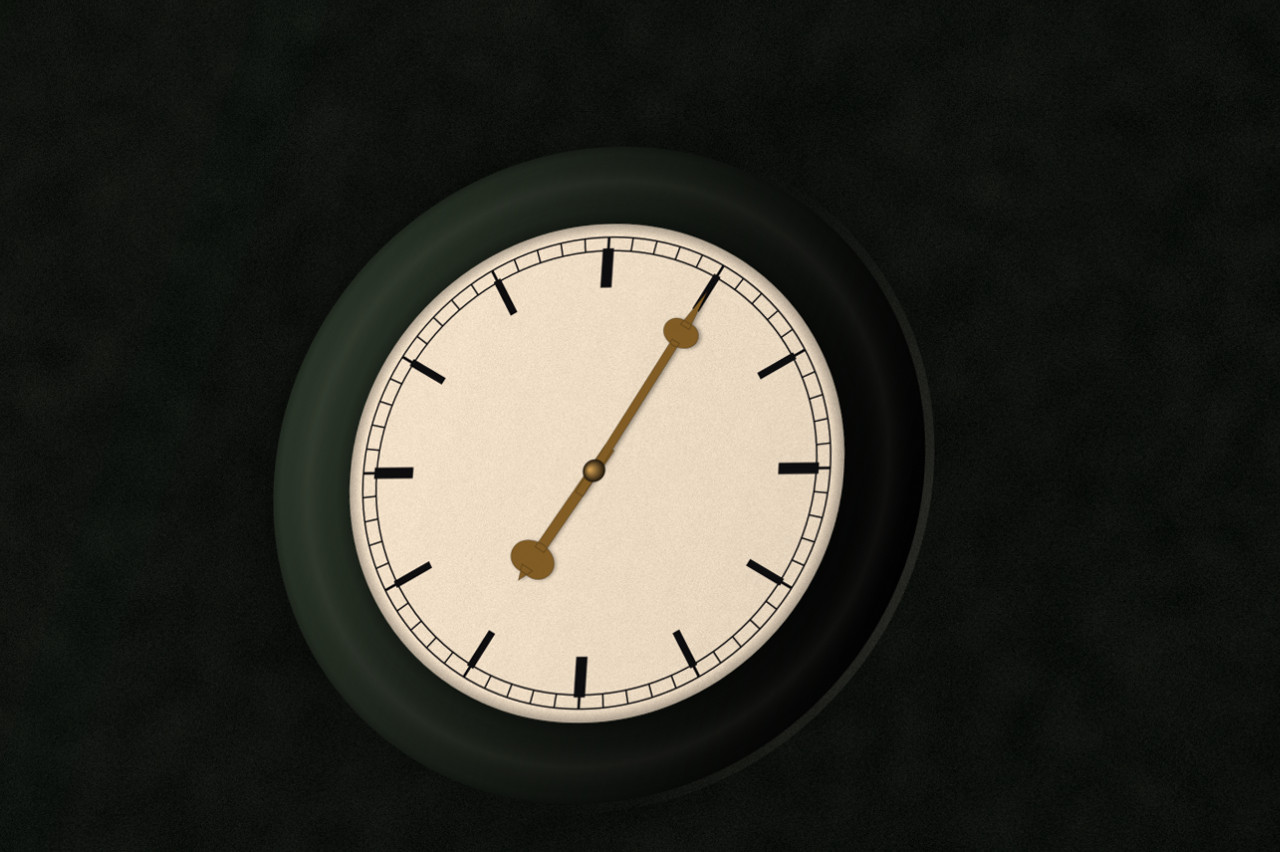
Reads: **7:05**
